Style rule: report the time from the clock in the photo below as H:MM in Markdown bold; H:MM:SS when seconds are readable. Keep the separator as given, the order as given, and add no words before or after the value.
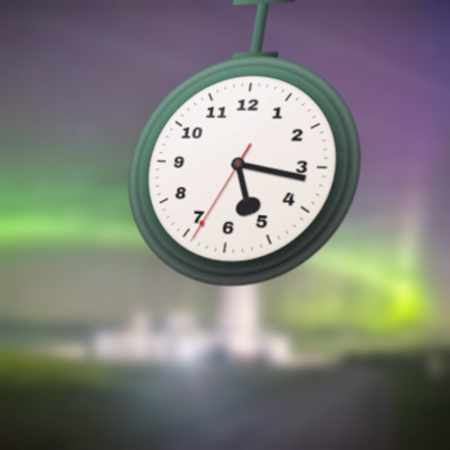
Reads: **5:16:34**
